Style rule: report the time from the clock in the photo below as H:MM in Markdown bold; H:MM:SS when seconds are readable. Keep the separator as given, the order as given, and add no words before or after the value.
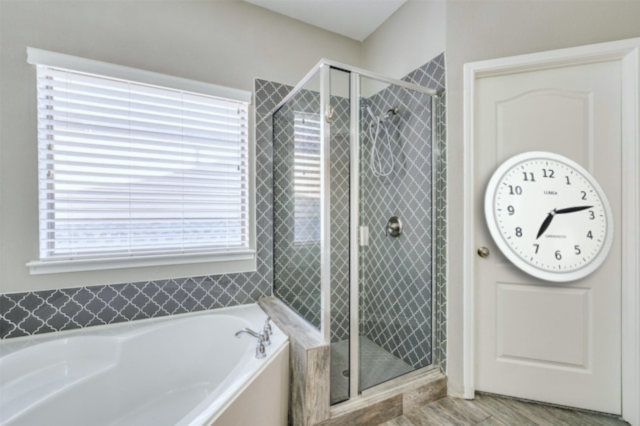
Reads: **7:13**
